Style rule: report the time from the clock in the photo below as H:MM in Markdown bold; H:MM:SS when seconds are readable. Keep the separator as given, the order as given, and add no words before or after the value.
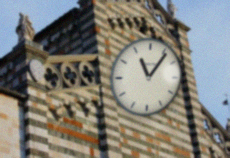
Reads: **11:06**
